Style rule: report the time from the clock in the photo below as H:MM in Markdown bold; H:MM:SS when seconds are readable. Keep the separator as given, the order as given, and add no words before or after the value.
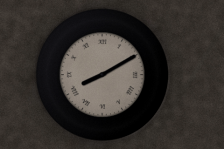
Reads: **8:10**
